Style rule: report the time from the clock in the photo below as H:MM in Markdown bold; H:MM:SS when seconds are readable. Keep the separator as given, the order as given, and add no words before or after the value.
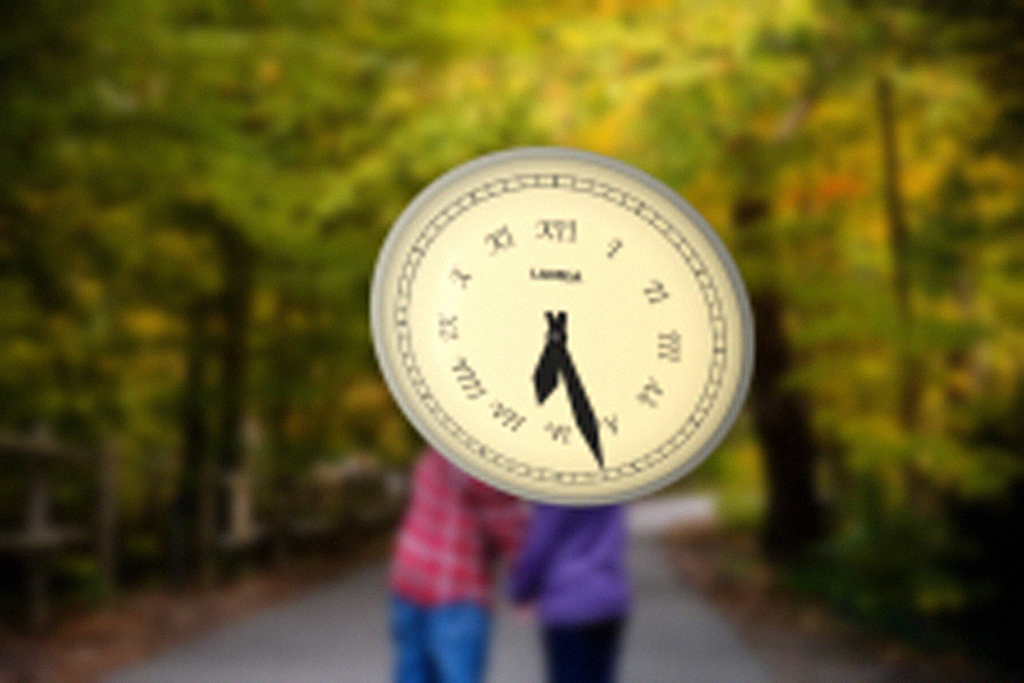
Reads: **6:27**
